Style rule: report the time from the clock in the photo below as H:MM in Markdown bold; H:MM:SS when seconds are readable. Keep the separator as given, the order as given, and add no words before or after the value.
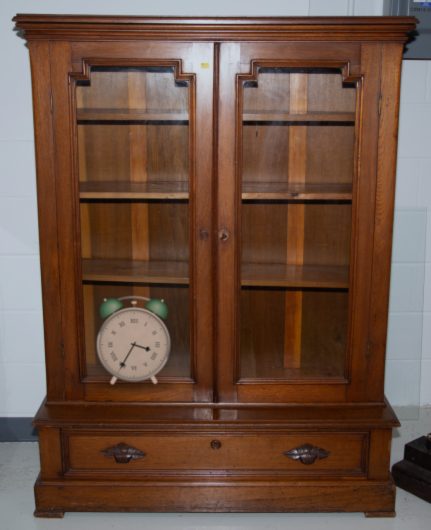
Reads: **3:35**
